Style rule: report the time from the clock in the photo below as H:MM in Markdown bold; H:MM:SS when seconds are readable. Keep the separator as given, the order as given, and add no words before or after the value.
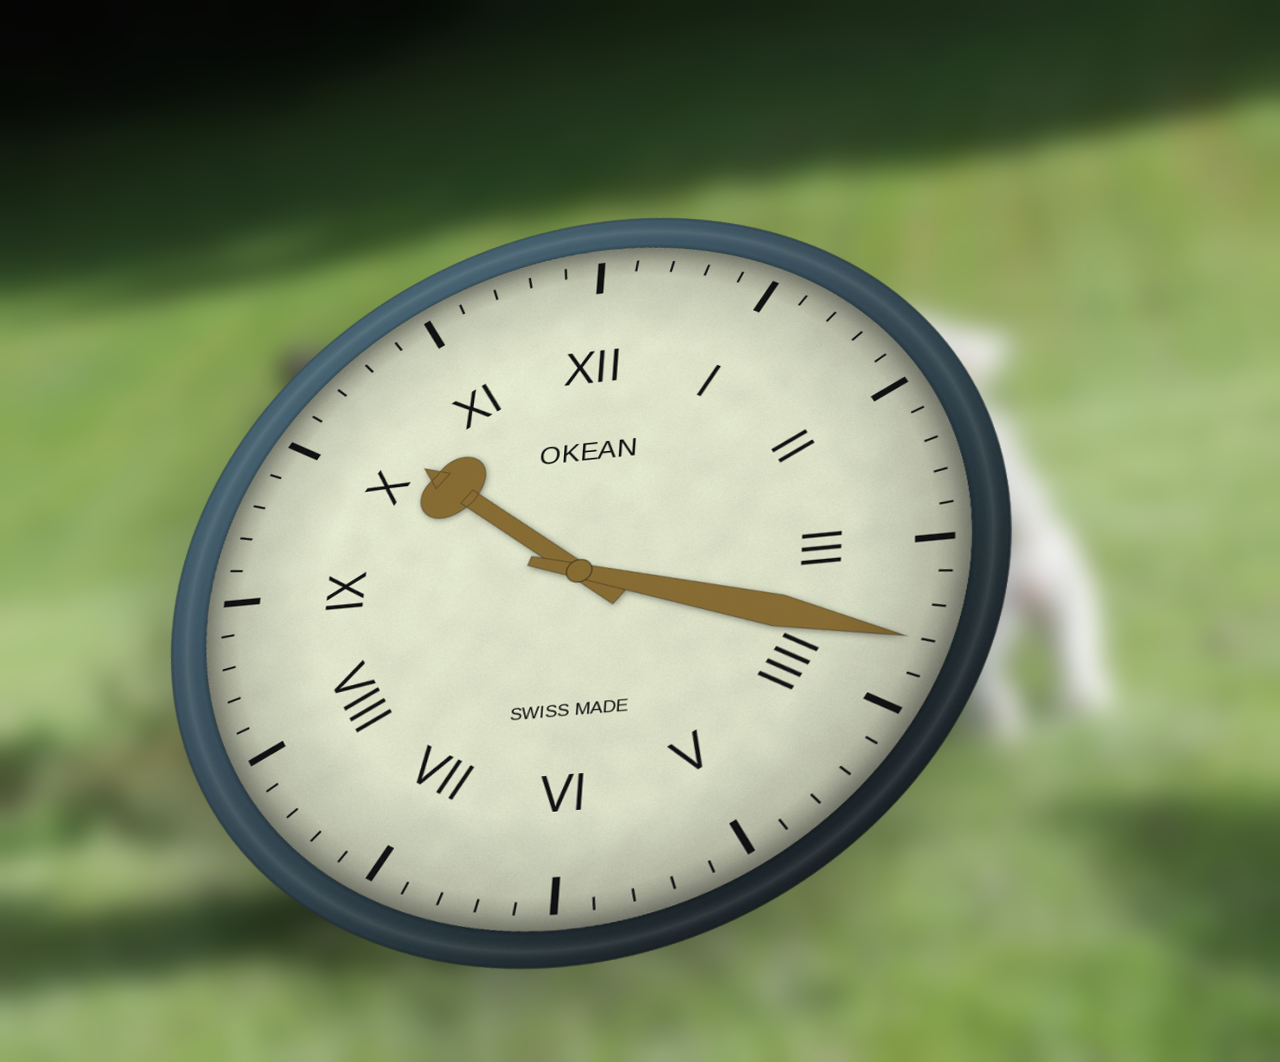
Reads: **10:18**
